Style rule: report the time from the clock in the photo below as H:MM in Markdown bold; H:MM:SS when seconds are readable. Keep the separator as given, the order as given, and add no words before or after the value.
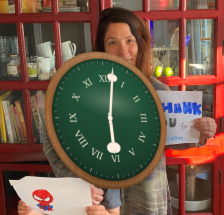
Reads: **6:02**
